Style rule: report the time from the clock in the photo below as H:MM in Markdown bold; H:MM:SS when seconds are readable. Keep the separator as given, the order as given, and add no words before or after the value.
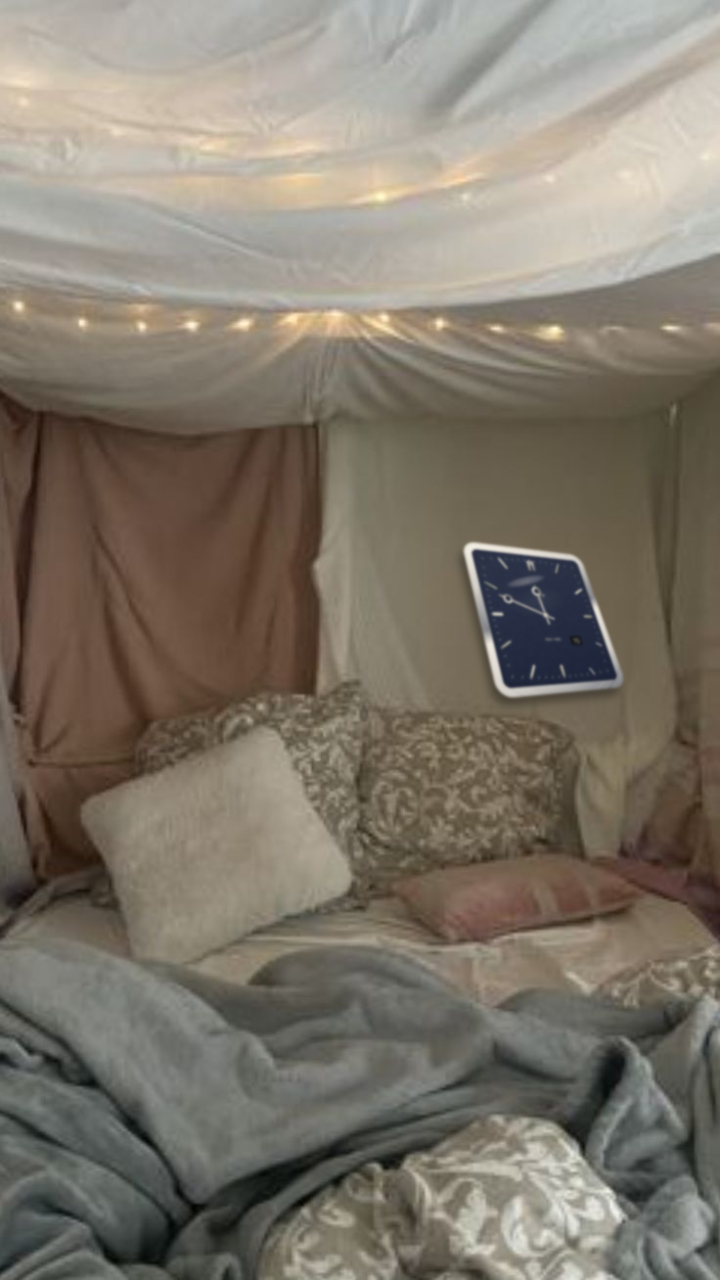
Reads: **11:49**
